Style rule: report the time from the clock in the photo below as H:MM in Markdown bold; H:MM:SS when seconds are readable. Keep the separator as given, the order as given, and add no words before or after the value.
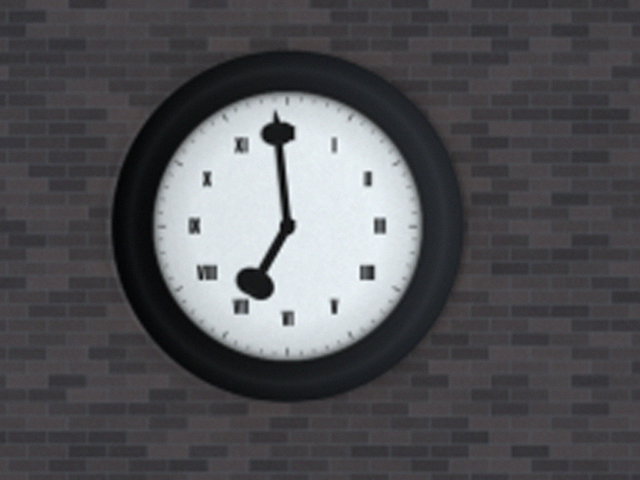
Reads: **6:59**
